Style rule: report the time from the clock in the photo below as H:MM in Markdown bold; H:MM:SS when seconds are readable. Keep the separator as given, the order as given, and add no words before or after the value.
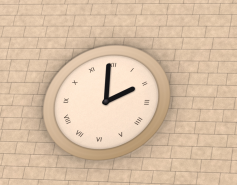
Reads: **1:59**
